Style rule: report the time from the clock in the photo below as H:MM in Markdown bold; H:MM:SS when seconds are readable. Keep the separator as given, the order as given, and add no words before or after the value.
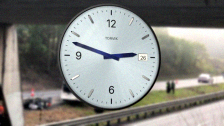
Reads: **2:48**
